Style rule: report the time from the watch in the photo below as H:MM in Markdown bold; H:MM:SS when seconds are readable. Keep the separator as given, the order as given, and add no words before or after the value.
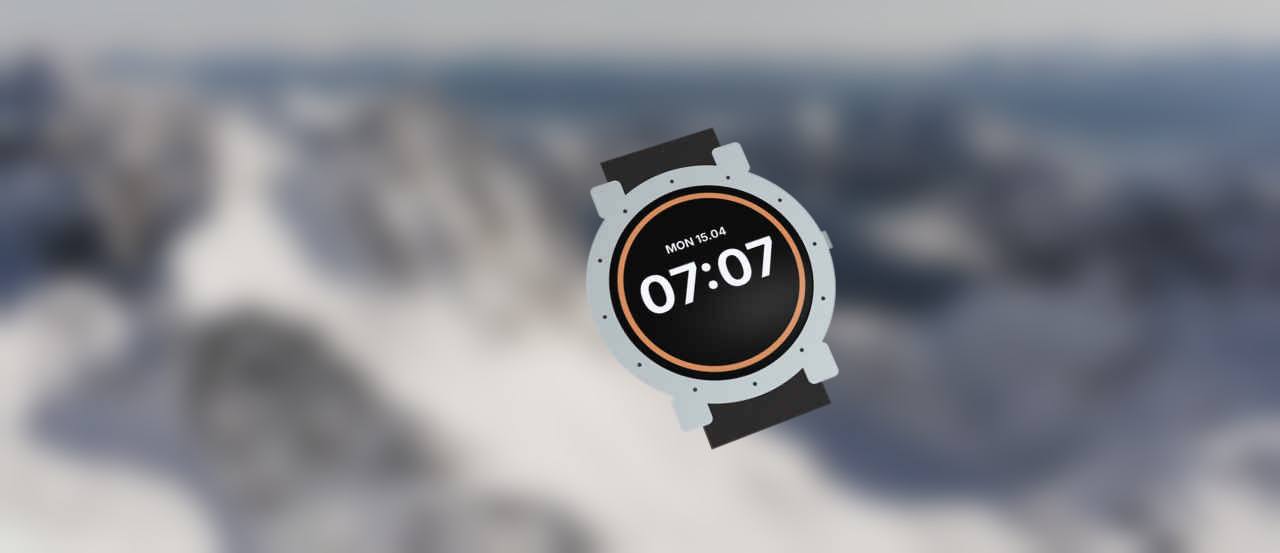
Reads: **7:07**
